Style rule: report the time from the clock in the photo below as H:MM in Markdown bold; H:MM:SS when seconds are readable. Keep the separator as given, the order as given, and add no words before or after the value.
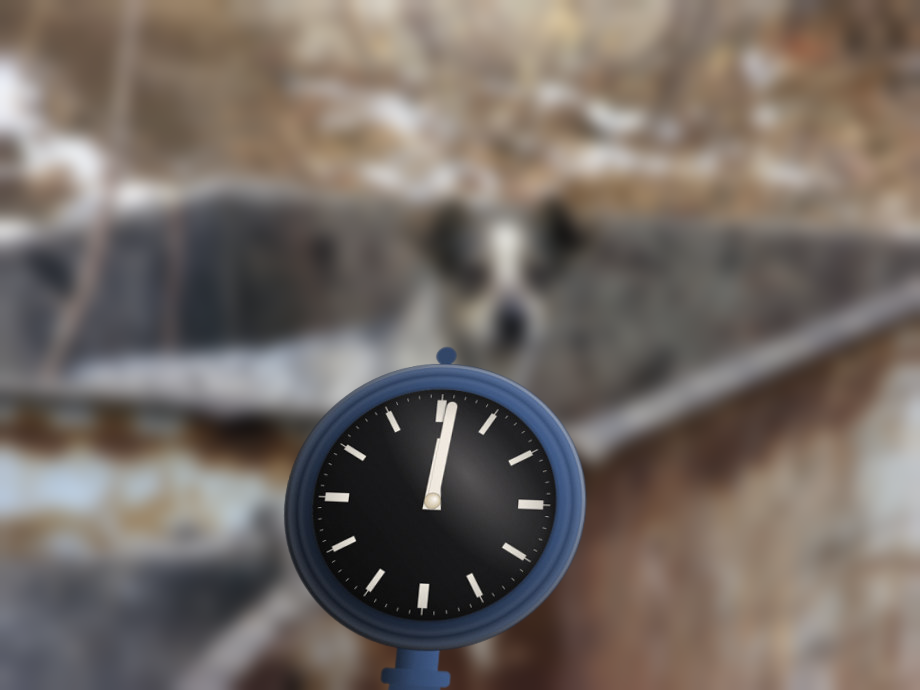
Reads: **12:01**
